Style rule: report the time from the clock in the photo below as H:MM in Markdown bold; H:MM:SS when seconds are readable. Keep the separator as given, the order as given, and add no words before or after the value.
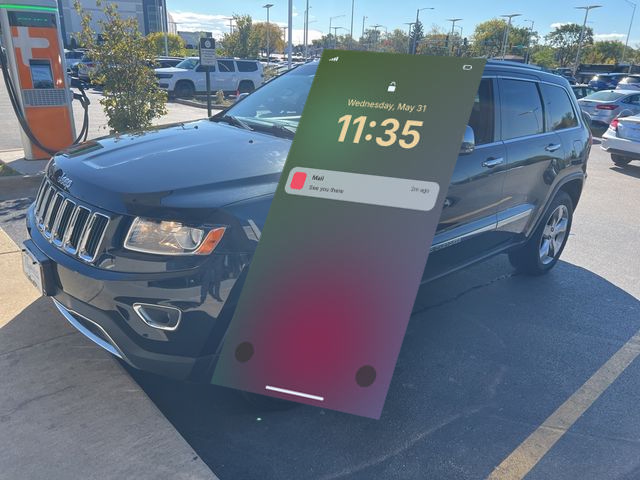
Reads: **11:35**
